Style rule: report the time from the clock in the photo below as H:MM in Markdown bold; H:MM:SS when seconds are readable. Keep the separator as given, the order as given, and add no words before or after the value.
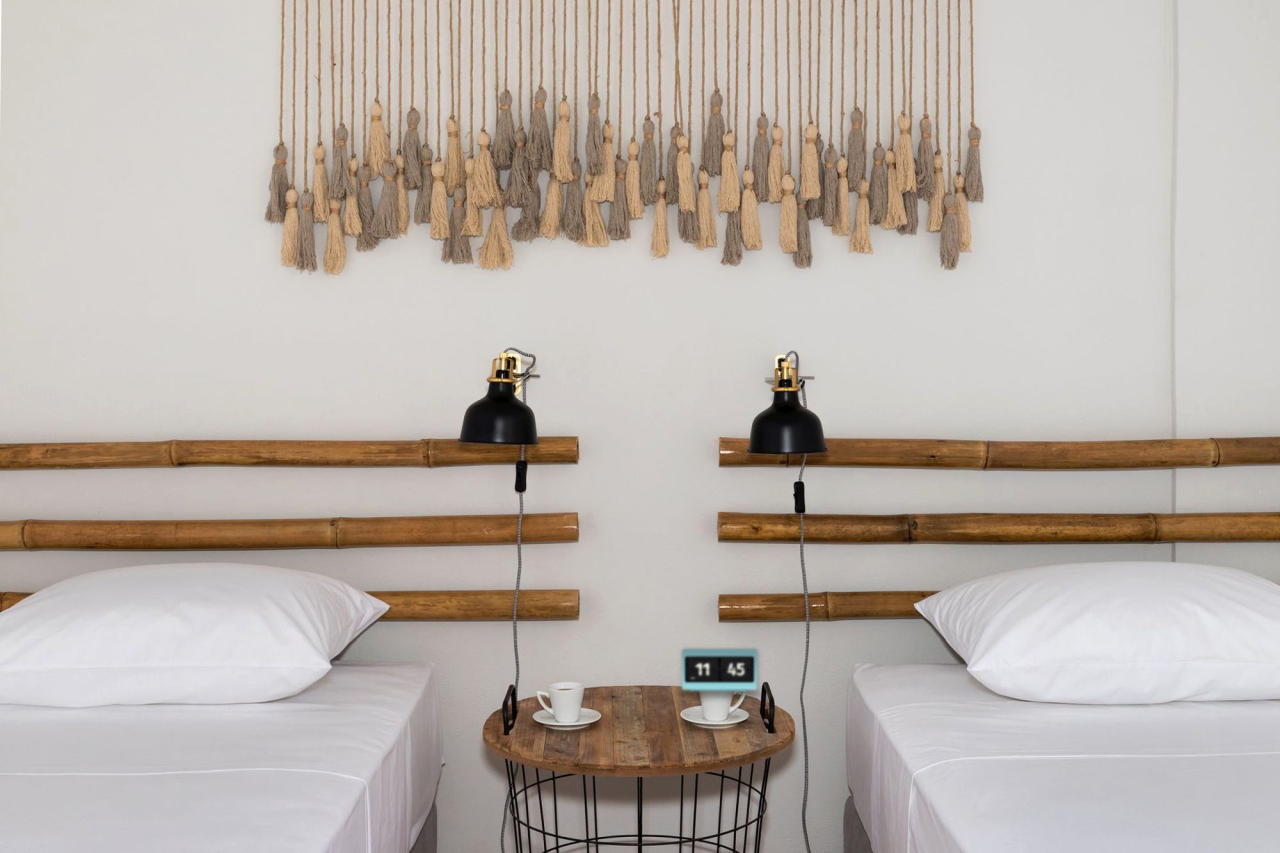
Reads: **11:45**
